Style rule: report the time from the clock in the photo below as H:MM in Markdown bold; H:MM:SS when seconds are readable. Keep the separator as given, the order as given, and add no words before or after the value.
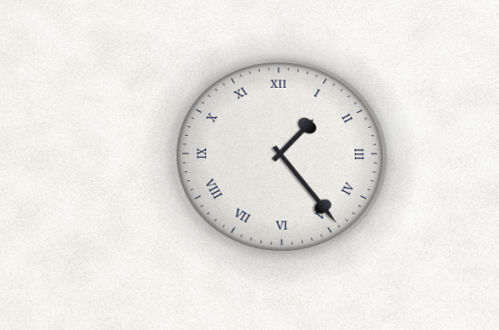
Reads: **1:24**
